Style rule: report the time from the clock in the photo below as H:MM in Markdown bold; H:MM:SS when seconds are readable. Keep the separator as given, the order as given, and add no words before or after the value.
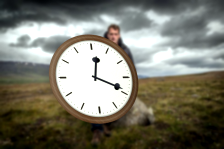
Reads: **12:19**
